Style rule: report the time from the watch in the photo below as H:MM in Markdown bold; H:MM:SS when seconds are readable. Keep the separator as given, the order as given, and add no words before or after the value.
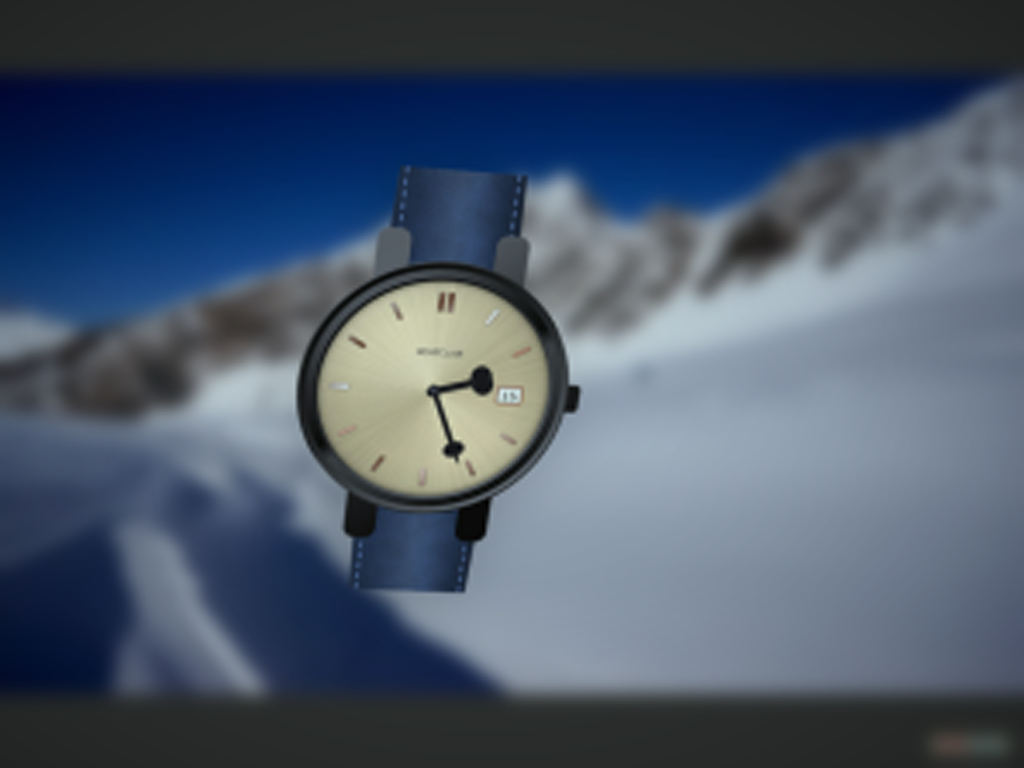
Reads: **2:26**
